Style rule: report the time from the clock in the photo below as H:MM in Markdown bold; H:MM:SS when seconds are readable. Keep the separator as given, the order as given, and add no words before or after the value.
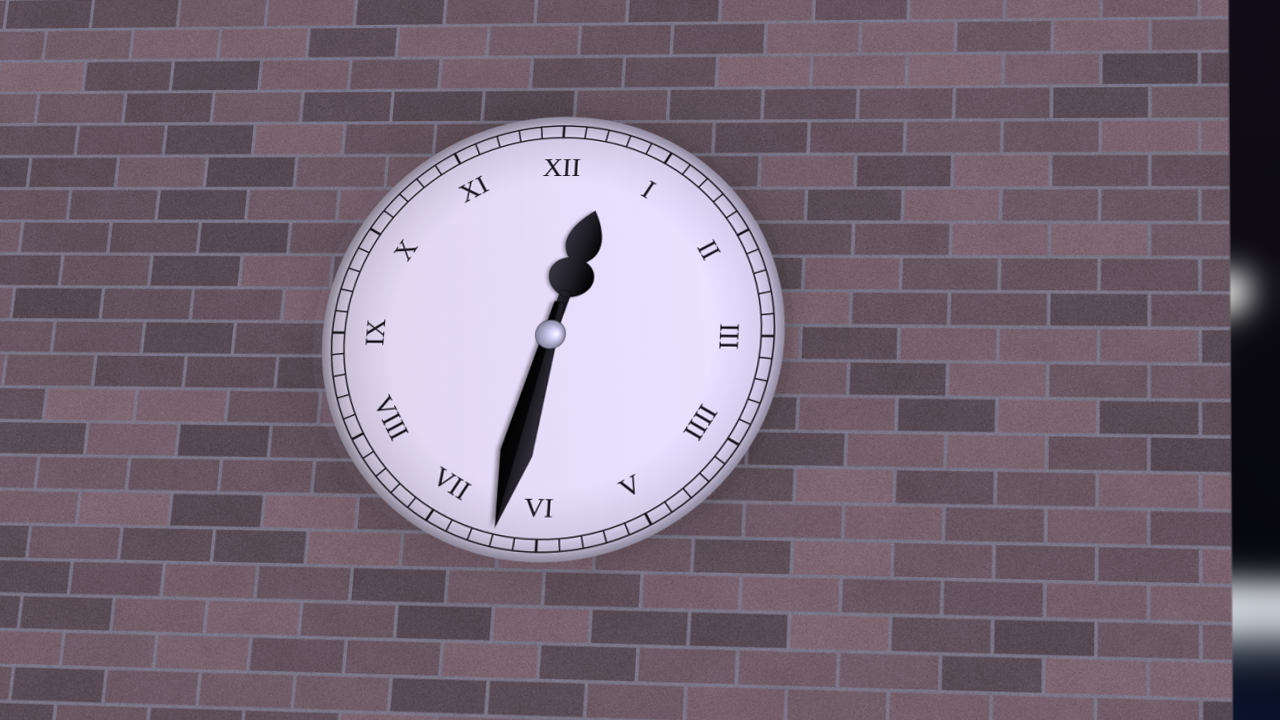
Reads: **12:32**
